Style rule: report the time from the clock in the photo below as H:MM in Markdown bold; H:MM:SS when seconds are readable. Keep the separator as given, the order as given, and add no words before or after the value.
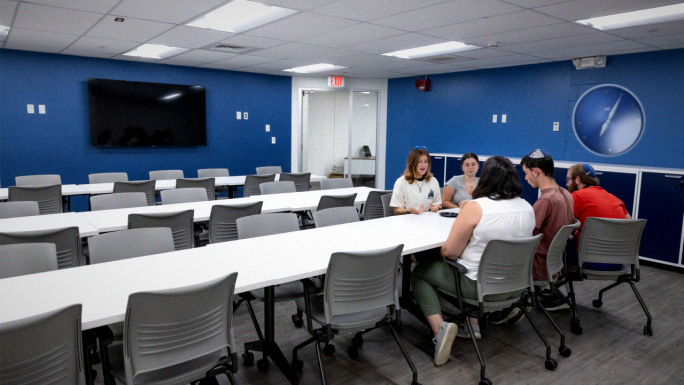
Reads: **7:05**
